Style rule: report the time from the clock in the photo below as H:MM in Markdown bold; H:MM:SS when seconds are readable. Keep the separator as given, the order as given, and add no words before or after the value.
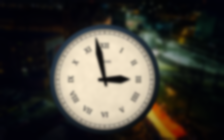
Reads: **2:58**
